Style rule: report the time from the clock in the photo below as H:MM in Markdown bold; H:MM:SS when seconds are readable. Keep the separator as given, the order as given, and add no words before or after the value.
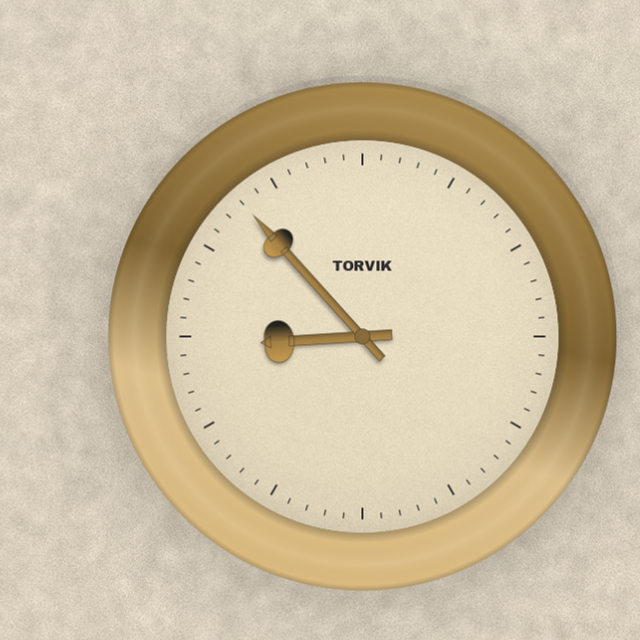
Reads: **8:53**
